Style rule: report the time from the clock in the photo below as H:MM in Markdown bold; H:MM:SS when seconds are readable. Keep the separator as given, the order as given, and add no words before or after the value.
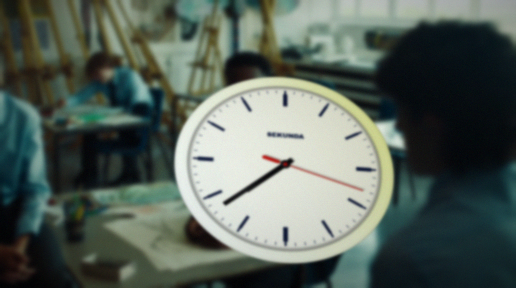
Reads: **7:38:18**
